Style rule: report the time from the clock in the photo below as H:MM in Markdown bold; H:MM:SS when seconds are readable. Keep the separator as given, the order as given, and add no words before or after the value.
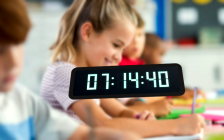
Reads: **7:14:40**
